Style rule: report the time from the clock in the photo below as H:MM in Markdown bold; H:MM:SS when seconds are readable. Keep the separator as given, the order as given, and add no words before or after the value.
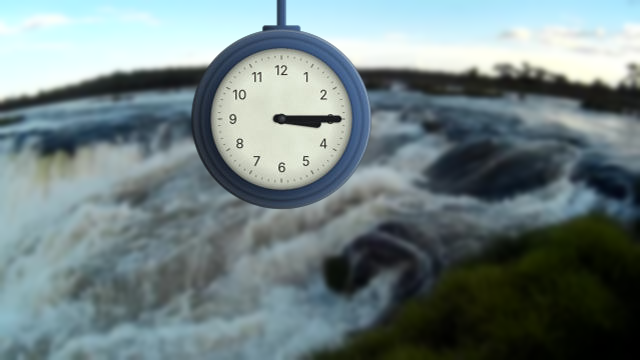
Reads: **3:15**
